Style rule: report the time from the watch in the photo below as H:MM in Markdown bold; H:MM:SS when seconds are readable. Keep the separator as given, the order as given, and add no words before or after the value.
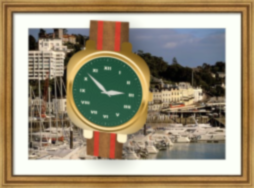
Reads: **2:52**
